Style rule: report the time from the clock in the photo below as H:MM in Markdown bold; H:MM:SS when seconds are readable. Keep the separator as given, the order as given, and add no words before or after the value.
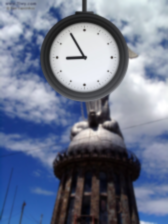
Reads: **8:55**
